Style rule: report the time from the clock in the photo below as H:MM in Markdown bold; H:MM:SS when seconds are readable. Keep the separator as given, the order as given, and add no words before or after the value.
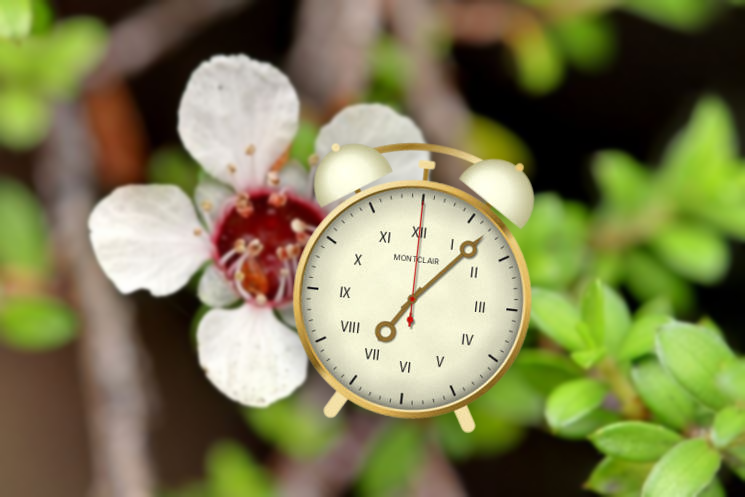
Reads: **7:07:00**
